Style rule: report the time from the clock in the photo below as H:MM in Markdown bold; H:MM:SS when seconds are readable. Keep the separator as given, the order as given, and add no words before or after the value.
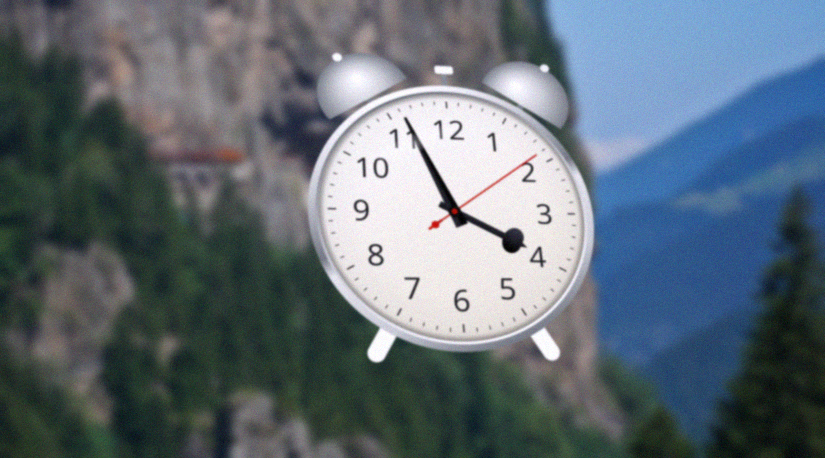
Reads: **3:56:09**
